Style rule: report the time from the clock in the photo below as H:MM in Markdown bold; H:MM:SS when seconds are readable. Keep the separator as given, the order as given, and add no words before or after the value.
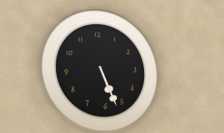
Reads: **5:27**
